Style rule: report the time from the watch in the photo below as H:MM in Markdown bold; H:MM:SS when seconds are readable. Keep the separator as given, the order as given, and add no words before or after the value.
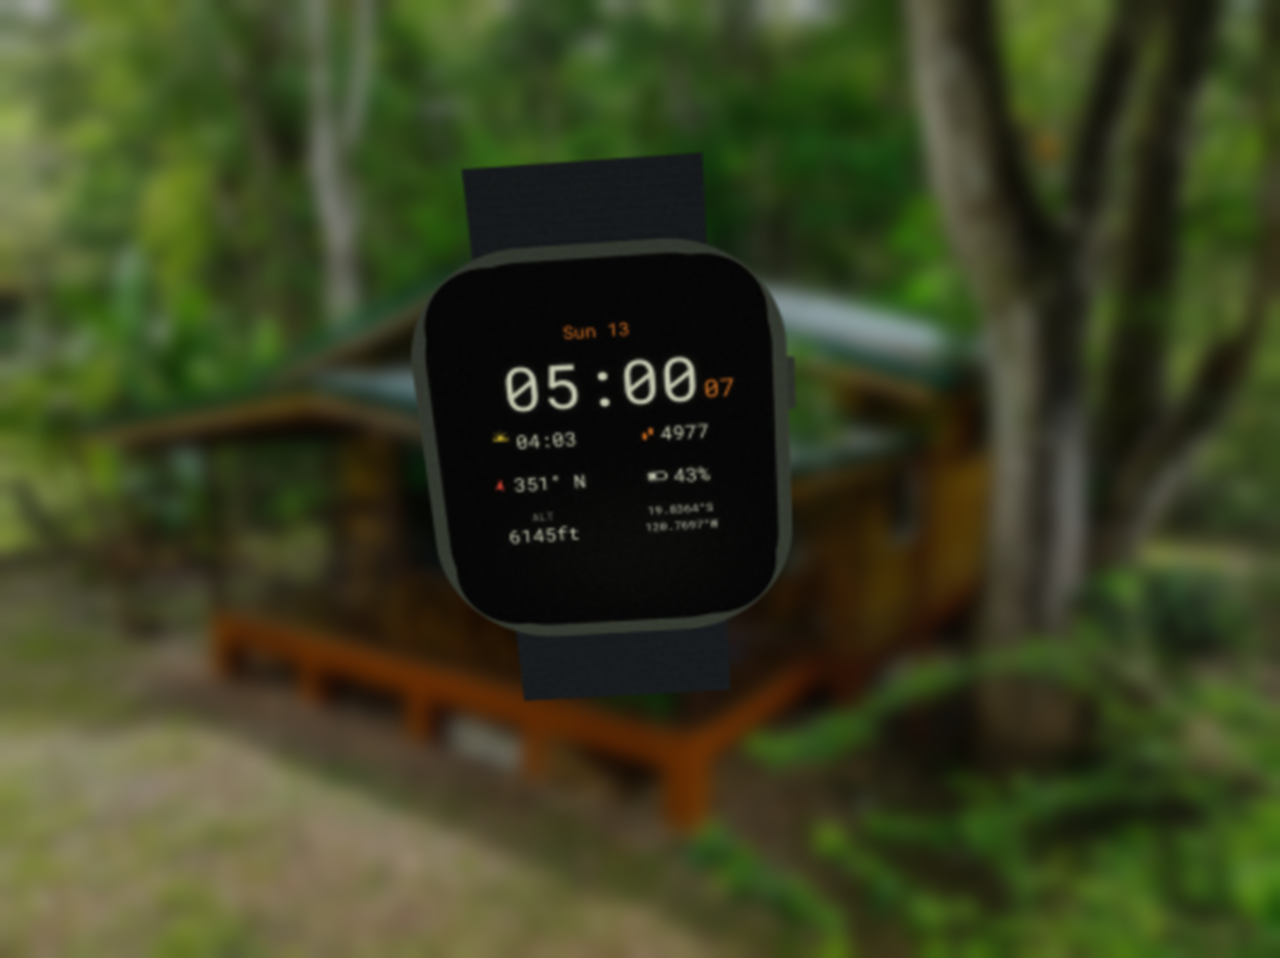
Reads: **5:00:07**
